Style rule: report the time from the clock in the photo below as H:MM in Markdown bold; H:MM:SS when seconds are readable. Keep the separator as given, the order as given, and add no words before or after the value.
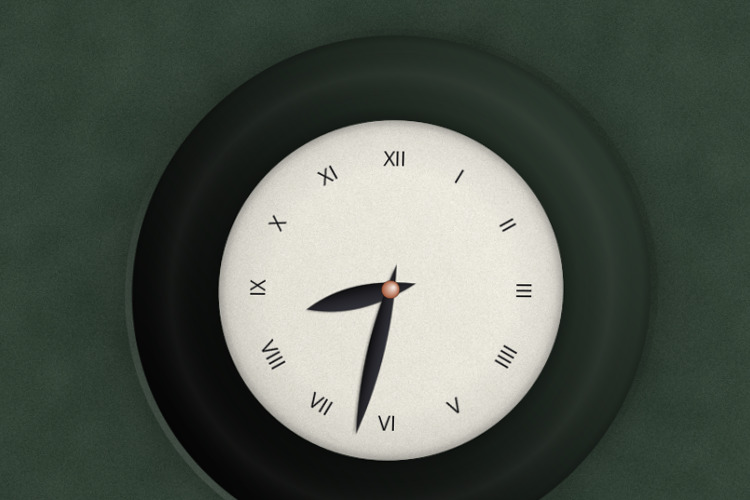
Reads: **8:32**
